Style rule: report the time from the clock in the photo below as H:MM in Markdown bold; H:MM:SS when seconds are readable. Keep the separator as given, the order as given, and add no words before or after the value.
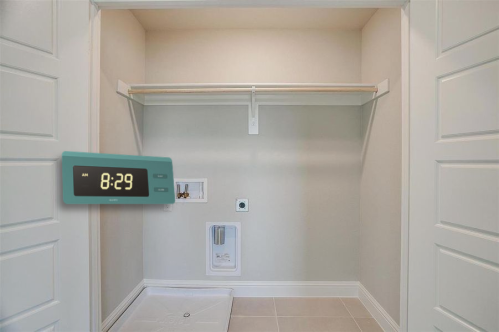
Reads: **8:29**
